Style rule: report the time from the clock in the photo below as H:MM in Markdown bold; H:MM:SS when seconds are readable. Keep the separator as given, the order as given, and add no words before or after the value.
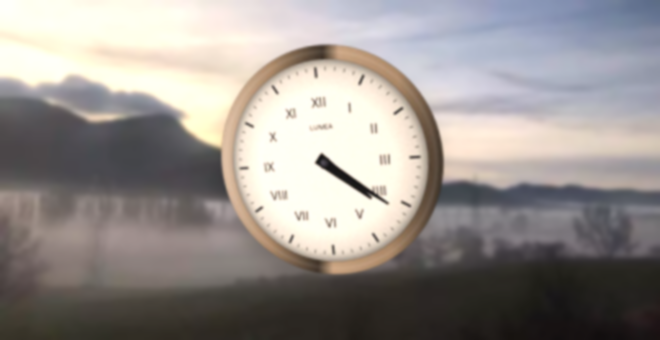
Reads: **4:21**
